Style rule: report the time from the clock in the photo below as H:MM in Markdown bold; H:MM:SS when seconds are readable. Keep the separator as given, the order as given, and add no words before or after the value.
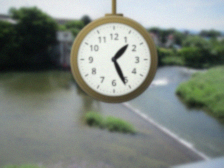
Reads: **1:26**
